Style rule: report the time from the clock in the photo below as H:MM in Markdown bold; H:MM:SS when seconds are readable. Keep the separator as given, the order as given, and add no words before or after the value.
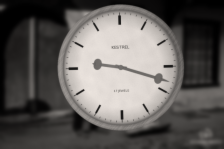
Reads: **9:18**
